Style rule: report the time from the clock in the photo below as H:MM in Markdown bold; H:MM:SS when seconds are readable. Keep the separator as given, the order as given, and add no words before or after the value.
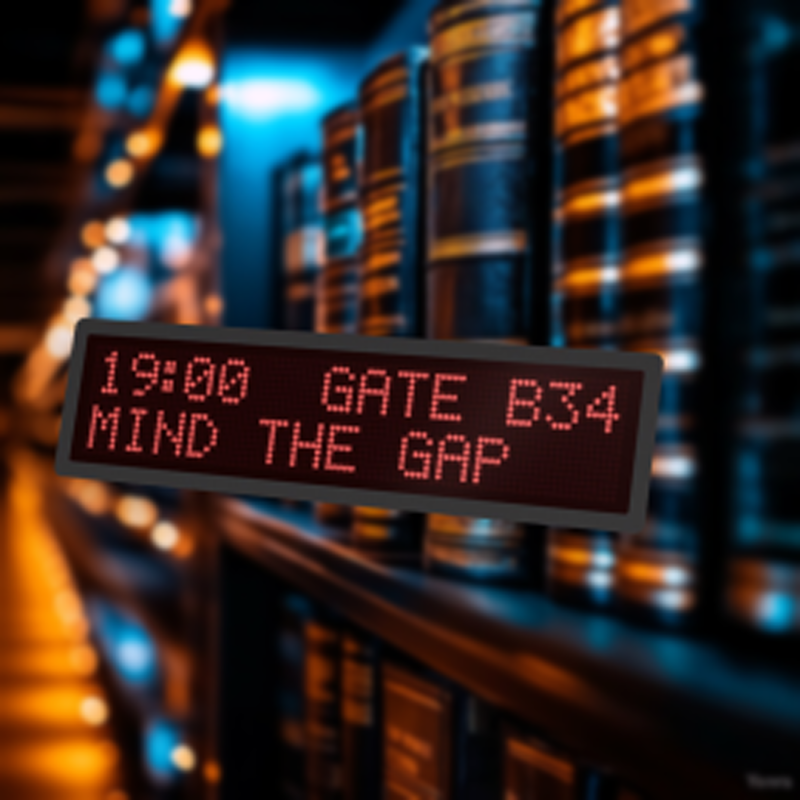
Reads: **19:00**
